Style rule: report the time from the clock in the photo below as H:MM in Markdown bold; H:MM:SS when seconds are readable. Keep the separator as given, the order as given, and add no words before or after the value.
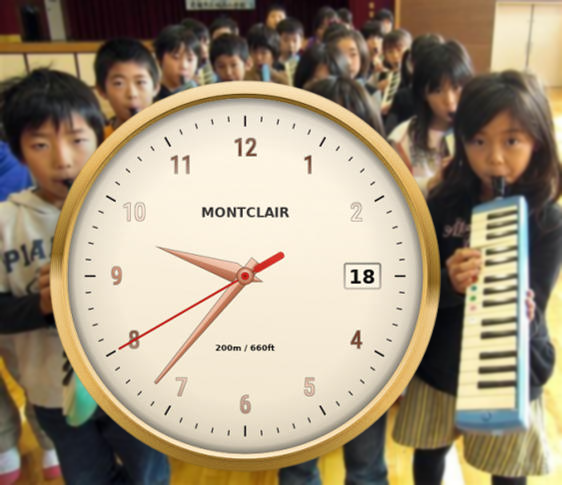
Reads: **9:36:40**
